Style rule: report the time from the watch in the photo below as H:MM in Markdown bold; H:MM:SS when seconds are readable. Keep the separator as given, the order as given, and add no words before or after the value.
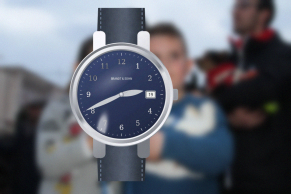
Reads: **2:41**
